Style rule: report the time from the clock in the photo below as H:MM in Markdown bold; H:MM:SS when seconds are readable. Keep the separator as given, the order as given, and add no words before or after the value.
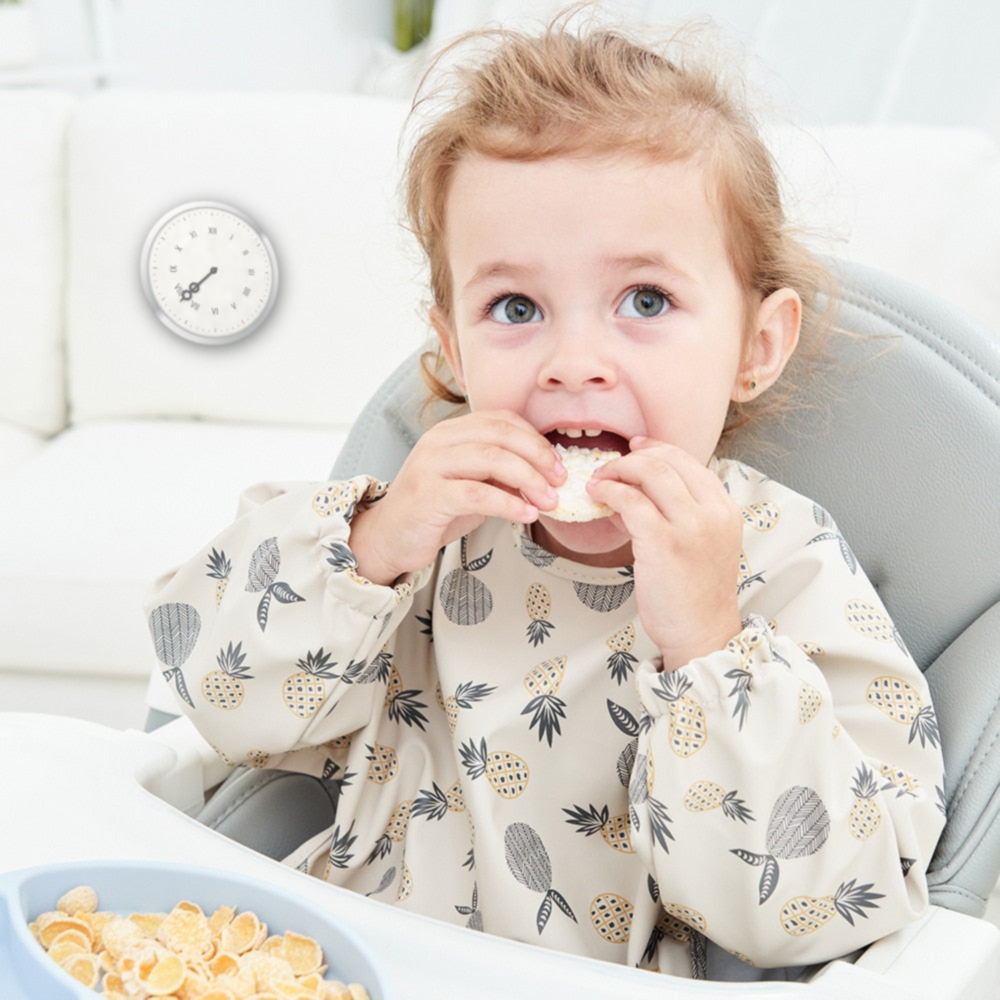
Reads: **7:38**
